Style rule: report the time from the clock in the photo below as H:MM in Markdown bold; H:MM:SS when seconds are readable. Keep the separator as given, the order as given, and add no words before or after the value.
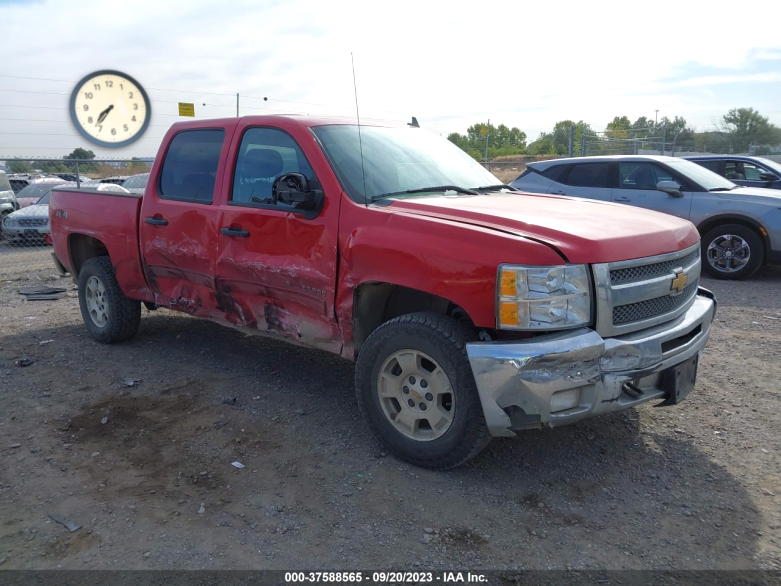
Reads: **7:37**
